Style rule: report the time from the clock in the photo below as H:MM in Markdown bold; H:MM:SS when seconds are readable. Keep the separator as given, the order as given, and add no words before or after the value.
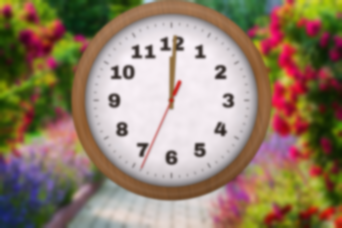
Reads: **12:00:34**
